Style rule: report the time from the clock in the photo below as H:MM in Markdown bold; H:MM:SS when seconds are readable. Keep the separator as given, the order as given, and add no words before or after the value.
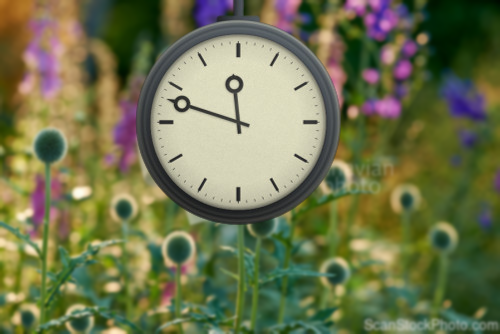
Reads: **11:48**
